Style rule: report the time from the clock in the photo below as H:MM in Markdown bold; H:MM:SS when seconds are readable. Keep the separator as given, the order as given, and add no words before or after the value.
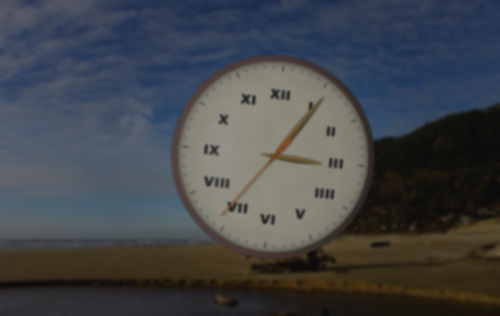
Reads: **3:05:36**
